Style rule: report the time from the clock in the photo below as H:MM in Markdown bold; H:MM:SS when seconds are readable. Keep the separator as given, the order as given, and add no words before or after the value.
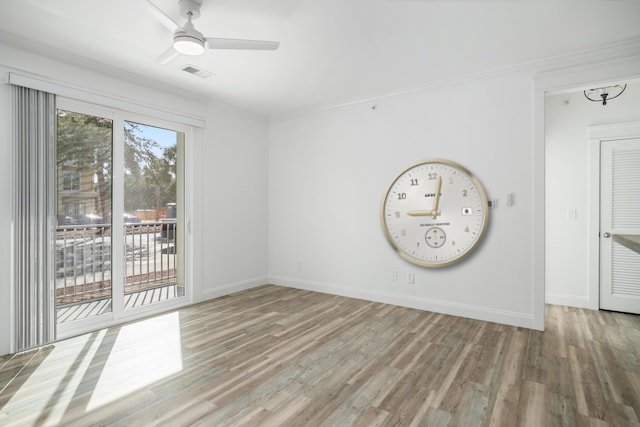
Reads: **9:02**
